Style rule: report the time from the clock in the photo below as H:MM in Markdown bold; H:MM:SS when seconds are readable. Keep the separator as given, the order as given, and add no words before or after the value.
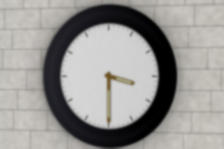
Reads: **3:30**
